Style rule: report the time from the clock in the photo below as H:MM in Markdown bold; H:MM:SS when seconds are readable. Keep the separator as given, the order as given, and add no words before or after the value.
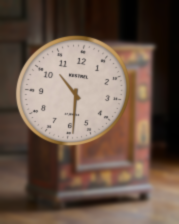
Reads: **10:29**
